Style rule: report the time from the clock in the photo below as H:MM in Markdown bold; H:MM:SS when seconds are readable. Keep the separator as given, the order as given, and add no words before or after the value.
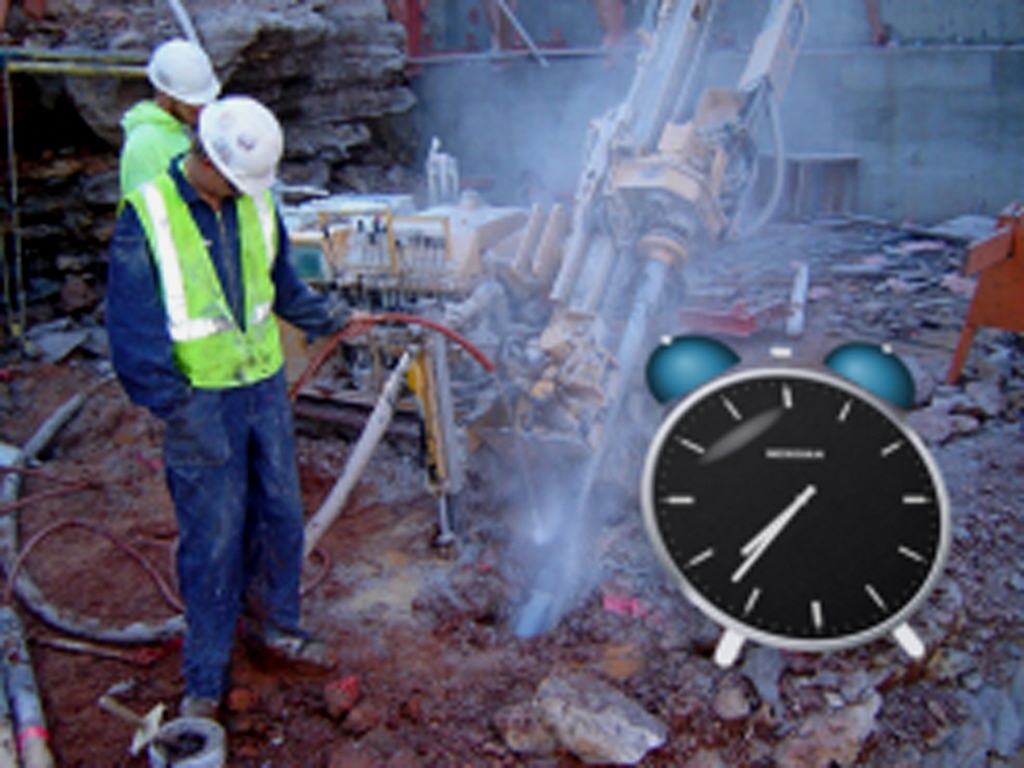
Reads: **7:37**
